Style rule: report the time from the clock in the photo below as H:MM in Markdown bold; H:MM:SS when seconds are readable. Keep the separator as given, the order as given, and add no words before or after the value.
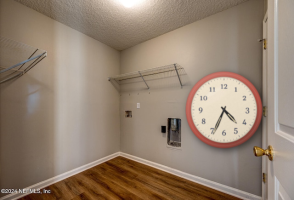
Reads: **4:34**
